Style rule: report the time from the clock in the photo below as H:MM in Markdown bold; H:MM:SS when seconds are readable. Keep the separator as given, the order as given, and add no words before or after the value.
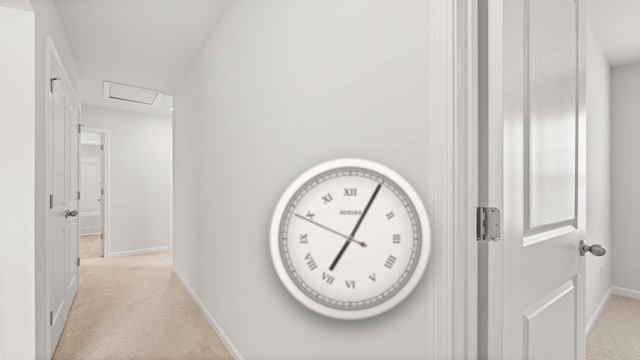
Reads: **7:04:49**
